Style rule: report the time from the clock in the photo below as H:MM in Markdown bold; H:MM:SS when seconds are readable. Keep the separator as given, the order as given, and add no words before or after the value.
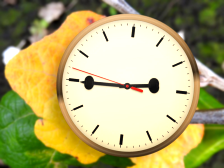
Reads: **2:44:47**
